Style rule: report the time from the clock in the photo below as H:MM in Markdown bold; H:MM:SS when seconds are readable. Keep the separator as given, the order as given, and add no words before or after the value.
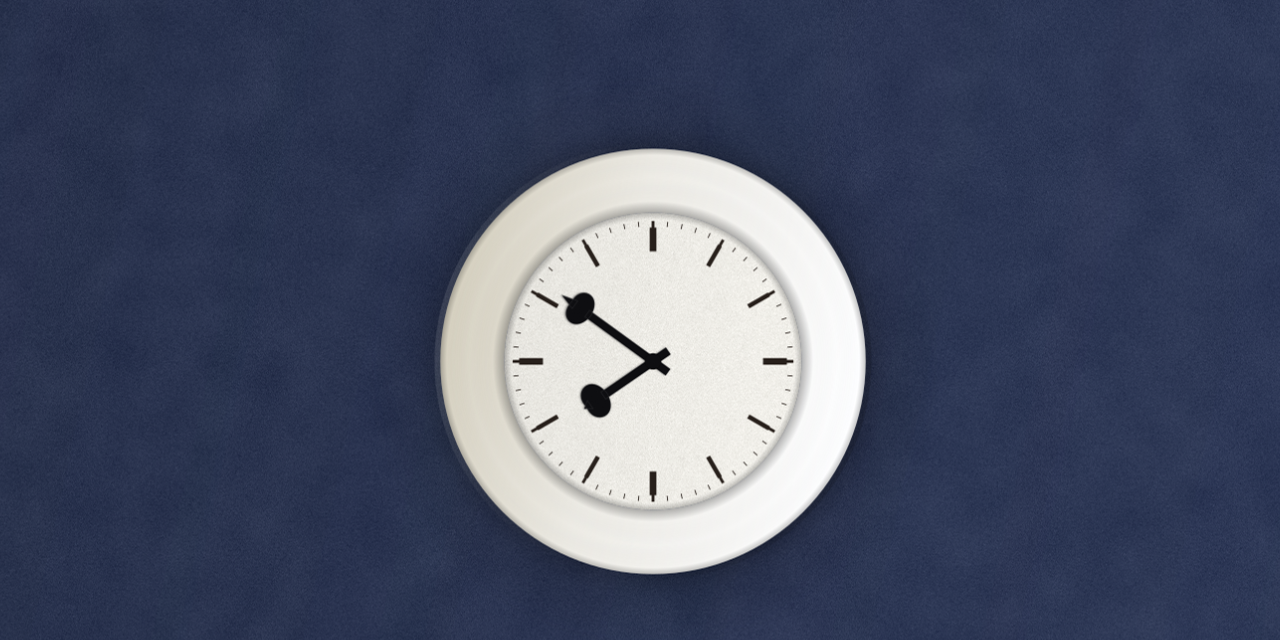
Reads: **7:51**
